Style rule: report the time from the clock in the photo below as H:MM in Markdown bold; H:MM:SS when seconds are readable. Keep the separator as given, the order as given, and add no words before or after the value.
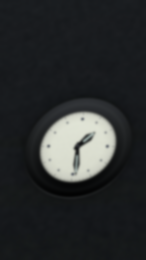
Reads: **1:29**
